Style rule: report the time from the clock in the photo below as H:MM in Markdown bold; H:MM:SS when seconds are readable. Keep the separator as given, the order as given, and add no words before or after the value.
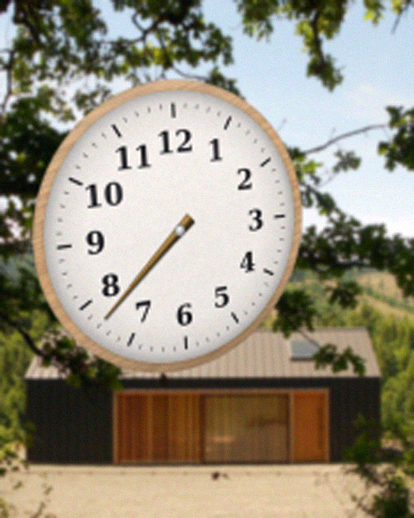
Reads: **7:38**
